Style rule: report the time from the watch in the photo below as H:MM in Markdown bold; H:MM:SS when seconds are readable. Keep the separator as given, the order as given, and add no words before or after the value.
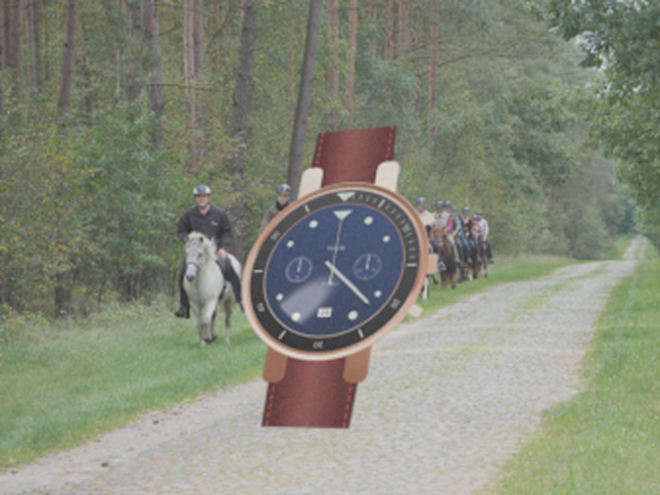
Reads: **4:22**
